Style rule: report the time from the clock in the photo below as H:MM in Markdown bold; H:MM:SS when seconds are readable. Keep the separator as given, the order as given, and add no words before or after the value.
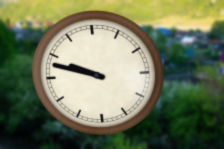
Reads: **9:48**
